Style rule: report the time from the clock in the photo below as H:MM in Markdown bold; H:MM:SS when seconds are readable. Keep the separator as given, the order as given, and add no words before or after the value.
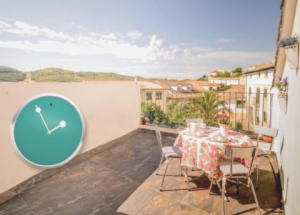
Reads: **1:55**
